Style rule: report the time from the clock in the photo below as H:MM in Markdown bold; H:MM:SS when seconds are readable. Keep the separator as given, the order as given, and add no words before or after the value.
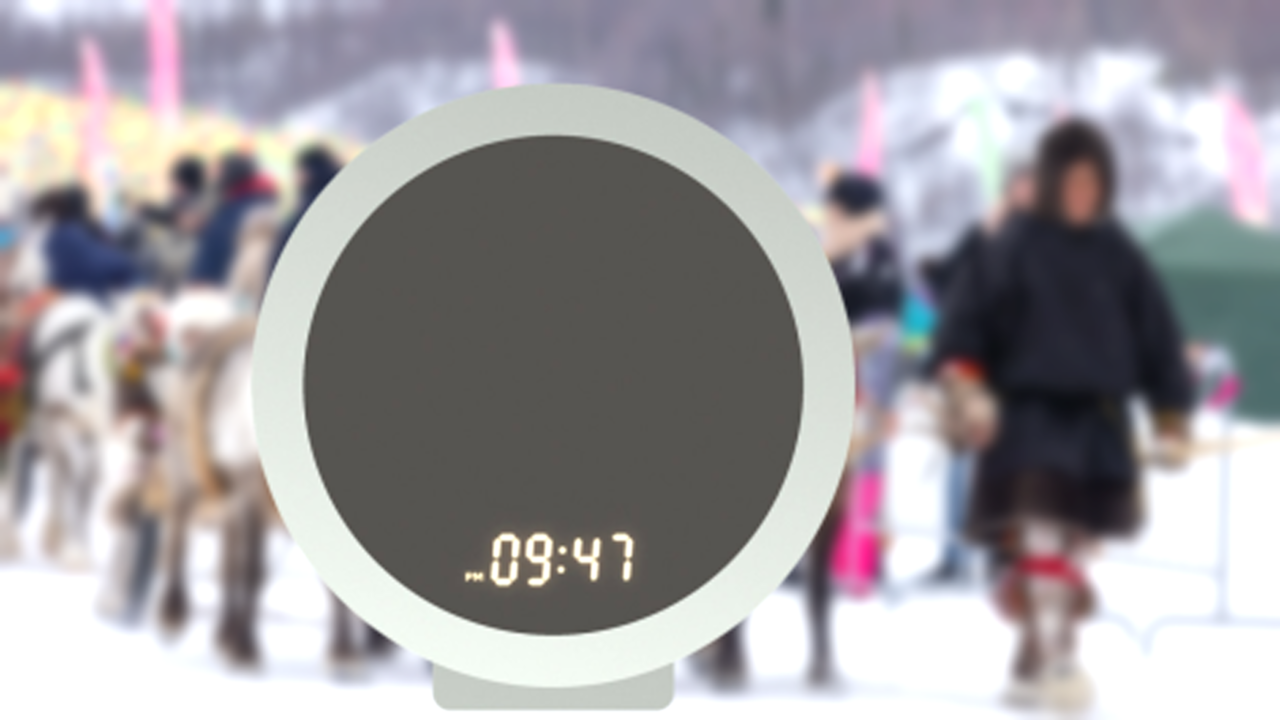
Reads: **9:47**
